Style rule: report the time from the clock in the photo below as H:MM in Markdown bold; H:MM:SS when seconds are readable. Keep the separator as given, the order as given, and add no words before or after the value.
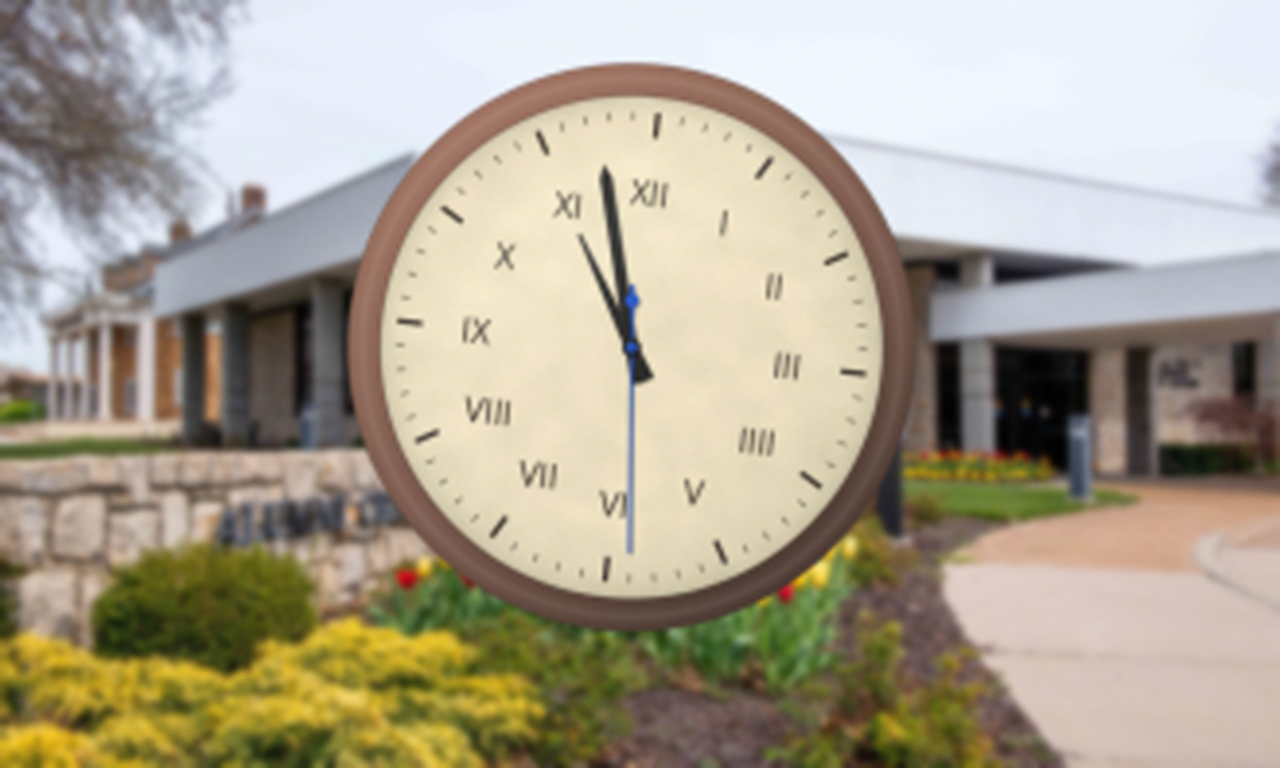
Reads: **10:57:29**
